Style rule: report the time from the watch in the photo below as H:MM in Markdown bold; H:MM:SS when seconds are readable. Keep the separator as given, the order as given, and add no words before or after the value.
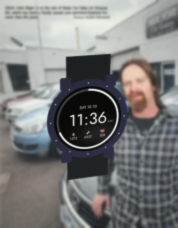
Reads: **11:36**
